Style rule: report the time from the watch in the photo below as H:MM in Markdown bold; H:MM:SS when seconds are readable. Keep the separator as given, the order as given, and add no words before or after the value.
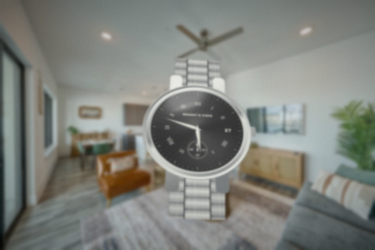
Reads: **5:48**
